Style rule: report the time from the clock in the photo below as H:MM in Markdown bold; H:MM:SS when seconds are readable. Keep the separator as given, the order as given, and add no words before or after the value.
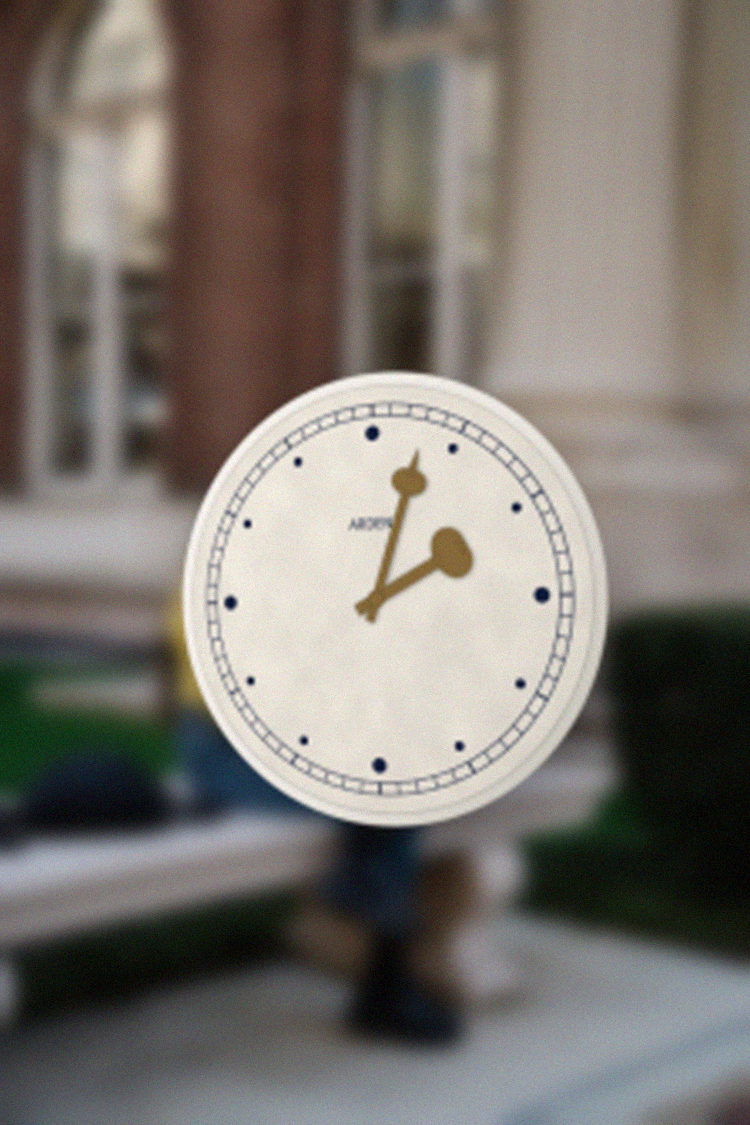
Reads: **2:03**
